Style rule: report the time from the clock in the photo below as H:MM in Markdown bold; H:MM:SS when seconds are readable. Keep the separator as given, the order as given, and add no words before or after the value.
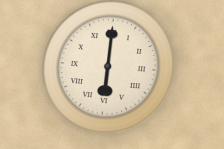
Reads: **6:00**
